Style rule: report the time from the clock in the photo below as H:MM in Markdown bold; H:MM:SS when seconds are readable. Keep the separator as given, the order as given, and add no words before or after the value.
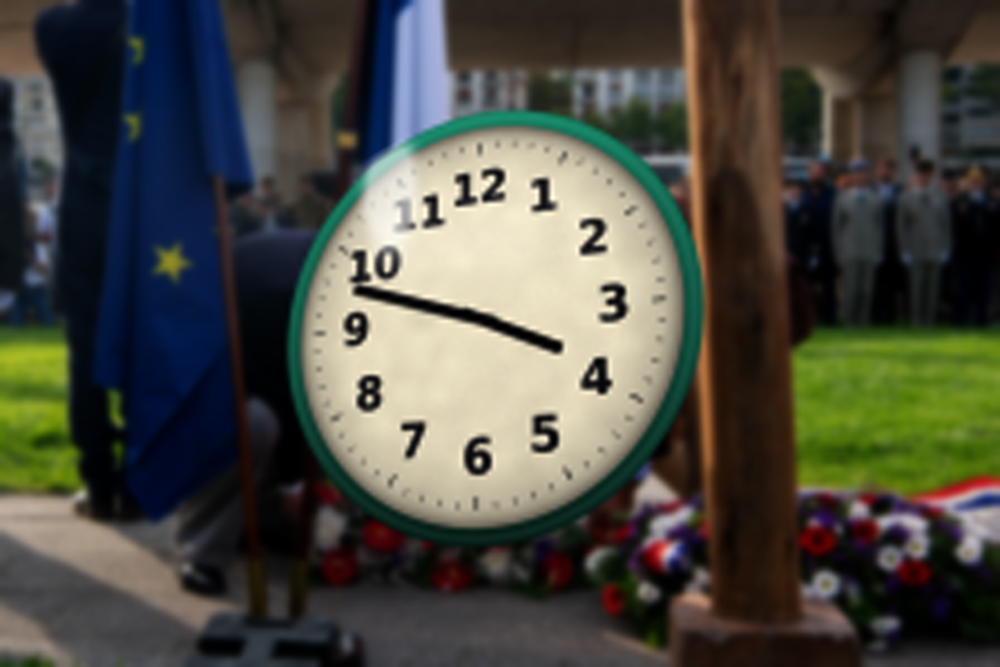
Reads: **3:48**
